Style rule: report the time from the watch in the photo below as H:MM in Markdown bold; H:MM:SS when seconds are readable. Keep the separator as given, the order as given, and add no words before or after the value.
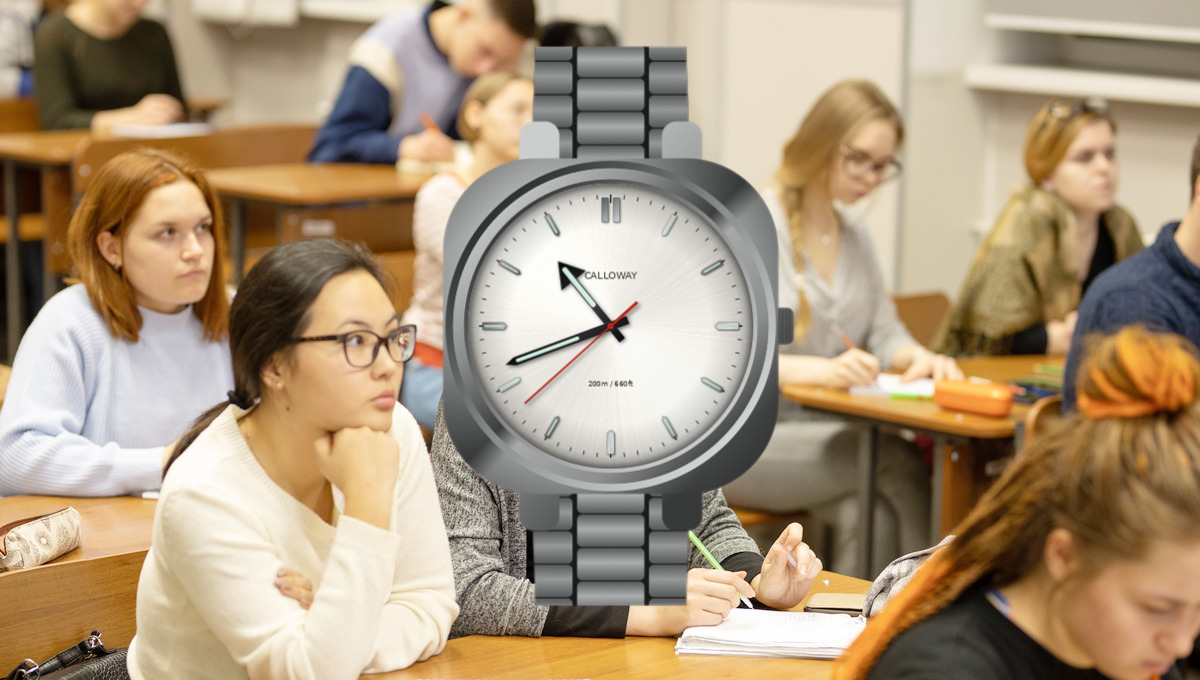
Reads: **10:41:38**
